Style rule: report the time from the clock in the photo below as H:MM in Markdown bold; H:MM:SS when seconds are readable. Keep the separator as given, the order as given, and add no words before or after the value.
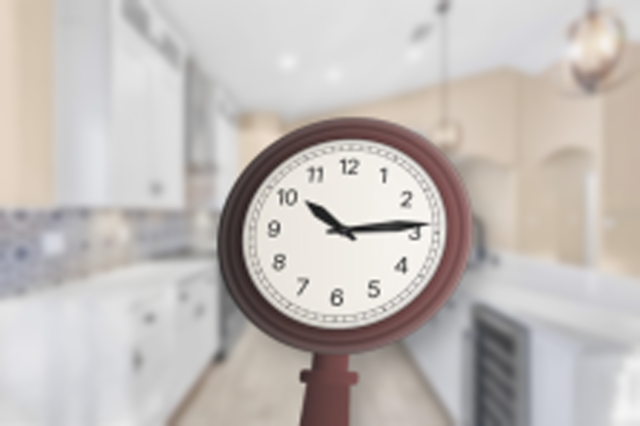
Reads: **10:14**
